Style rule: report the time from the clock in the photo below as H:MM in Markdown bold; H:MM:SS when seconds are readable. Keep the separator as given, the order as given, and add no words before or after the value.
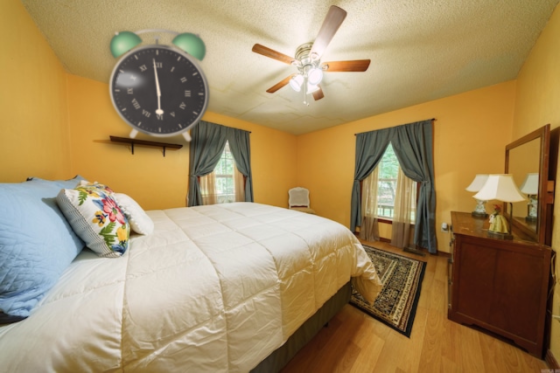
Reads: **5:59**
